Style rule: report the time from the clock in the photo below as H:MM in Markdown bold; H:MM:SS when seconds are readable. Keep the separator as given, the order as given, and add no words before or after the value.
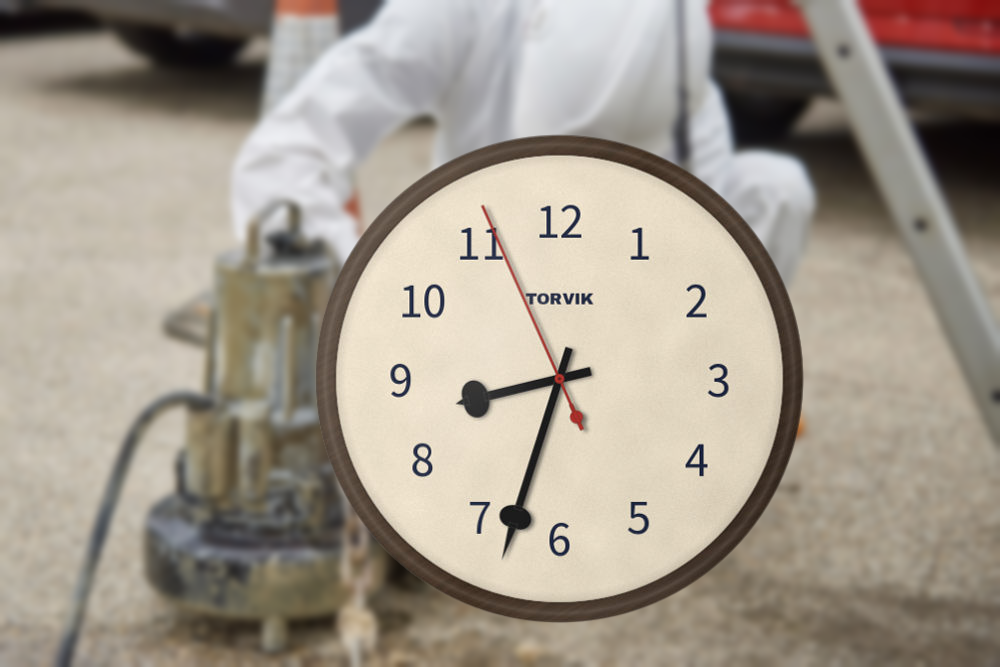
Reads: **8:32:56**
